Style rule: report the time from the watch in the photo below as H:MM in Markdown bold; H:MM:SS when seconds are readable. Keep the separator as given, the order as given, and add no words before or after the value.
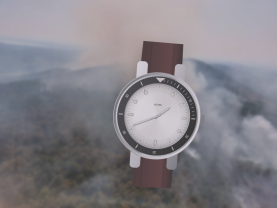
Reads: **1:41**
